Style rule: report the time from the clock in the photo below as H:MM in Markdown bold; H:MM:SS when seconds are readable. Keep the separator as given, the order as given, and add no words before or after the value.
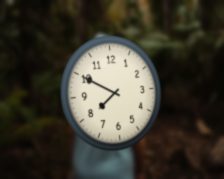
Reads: **7:50**
